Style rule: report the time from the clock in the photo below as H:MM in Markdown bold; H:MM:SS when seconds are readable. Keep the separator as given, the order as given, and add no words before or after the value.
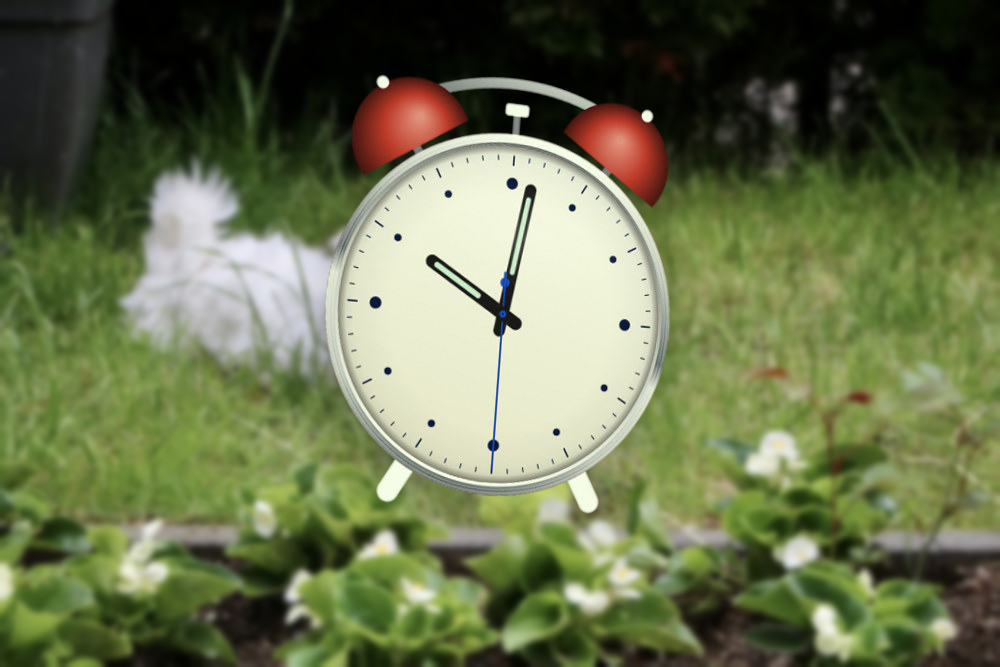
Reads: **10:01:30**
